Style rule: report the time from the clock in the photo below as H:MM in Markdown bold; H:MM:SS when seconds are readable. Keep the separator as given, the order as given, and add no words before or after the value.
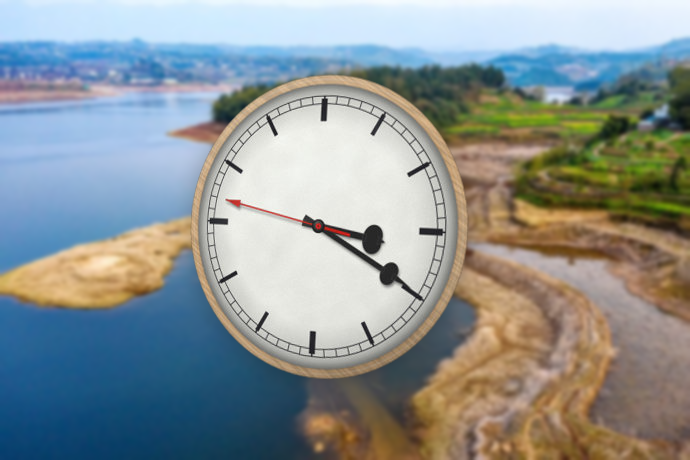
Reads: **3:19:47**
